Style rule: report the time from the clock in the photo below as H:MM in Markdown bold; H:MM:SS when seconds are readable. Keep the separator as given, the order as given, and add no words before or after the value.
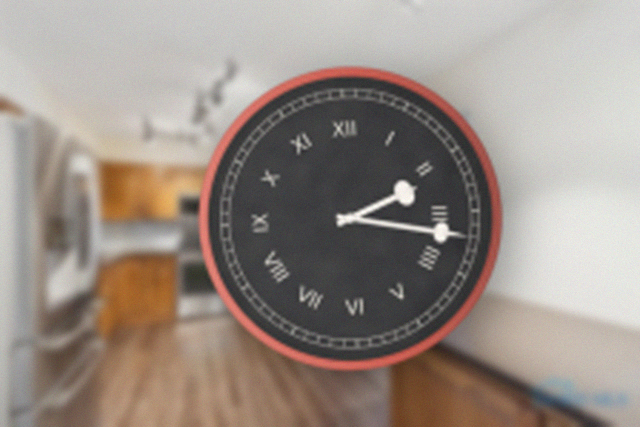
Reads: **2:17**
